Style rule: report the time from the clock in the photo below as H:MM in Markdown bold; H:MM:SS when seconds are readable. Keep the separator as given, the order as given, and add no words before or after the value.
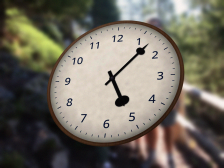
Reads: **5:07**
